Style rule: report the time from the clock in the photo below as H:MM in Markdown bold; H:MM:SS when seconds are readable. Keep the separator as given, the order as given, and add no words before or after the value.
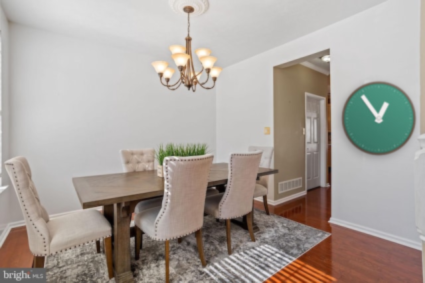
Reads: **12:54**
